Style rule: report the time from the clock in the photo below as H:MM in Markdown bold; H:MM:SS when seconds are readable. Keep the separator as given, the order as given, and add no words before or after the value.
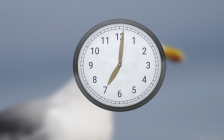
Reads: **7:01**
